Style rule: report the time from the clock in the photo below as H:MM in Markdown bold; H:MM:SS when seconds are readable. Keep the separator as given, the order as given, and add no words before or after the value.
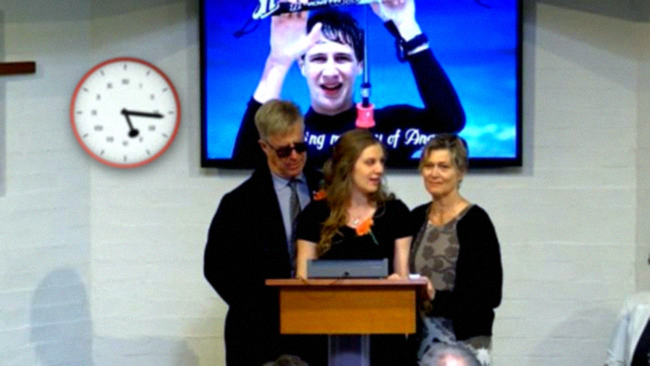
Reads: **5:16**
